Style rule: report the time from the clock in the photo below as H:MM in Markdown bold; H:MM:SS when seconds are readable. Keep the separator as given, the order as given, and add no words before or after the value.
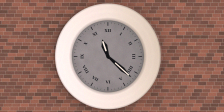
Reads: **11:22**
